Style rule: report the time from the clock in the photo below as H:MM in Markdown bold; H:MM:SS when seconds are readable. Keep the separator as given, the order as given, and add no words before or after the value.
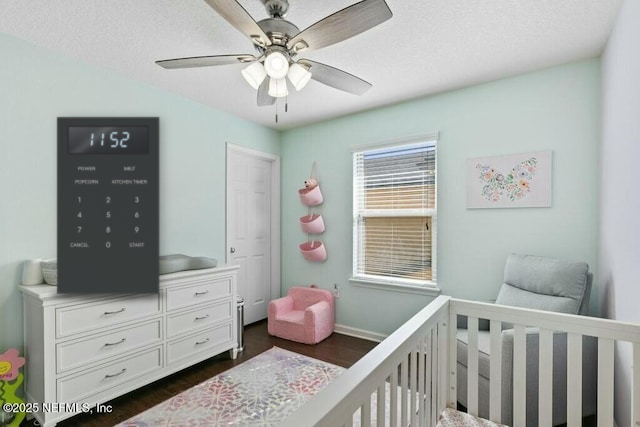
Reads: **11:52**
